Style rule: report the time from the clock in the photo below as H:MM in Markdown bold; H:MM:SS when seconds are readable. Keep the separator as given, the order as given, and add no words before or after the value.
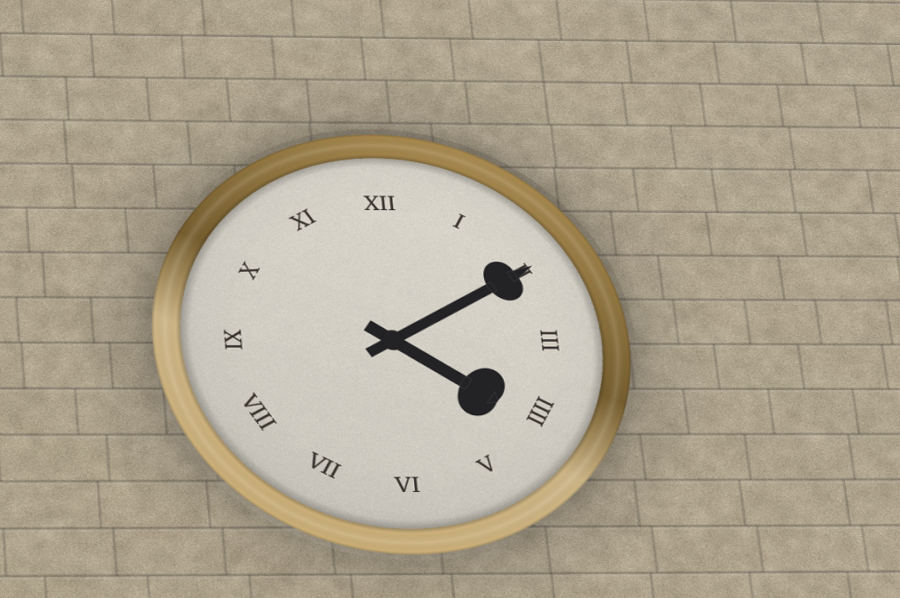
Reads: **4:10**
